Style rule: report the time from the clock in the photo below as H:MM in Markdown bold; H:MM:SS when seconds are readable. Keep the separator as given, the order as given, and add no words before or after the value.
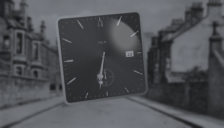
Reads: **6:32**
